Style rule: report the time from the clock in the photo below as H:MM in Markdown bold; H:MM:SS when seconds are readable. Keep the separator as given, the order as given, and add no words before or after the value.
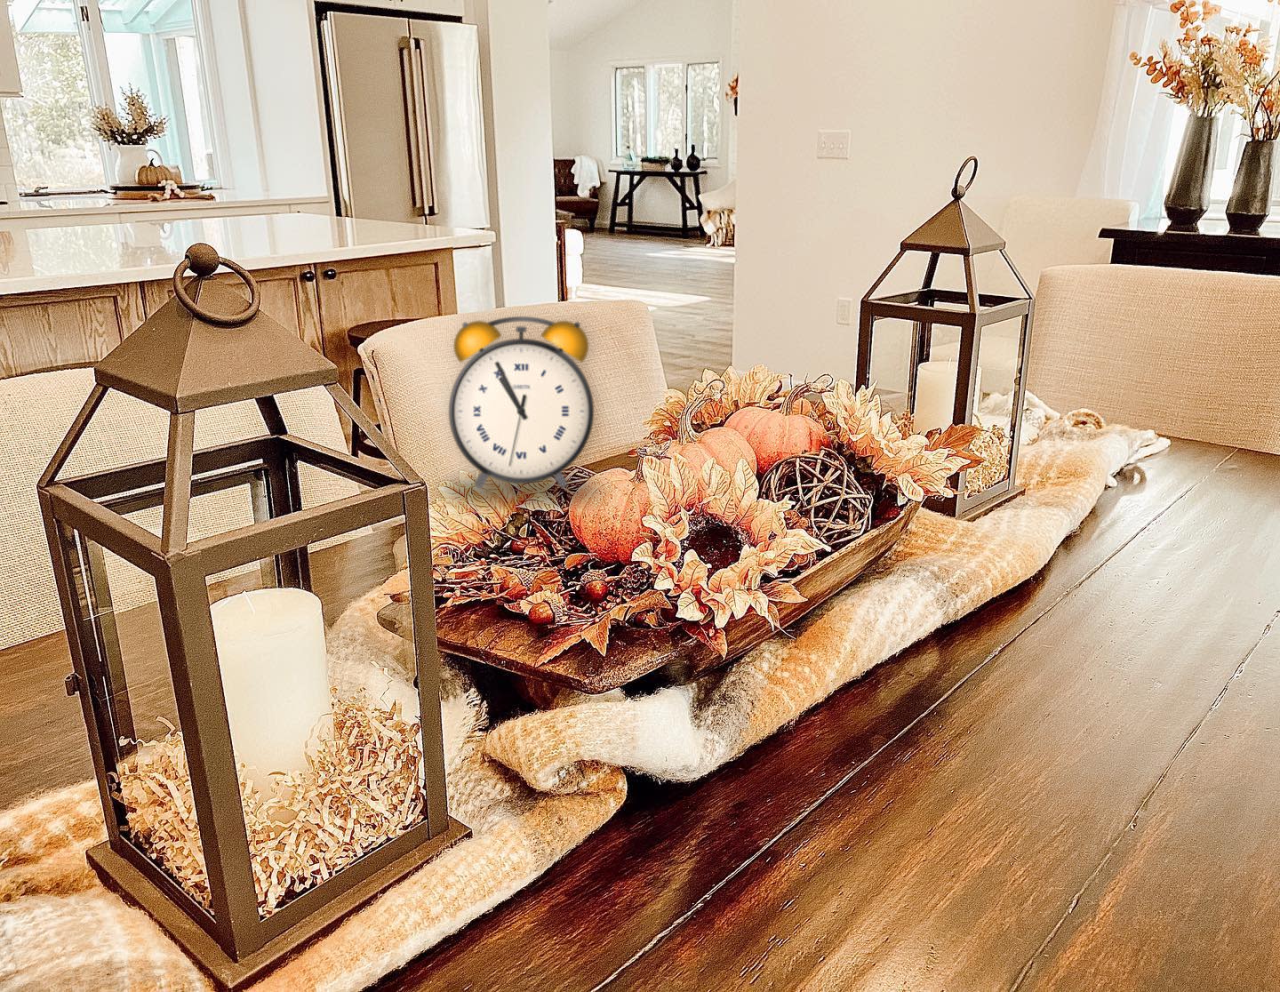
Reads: **10:55:32**
